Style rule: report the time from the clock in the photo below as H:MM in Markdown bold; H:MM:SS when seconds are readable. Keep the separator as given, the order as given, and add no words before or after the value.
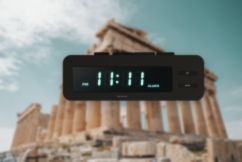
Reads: **11:11**
